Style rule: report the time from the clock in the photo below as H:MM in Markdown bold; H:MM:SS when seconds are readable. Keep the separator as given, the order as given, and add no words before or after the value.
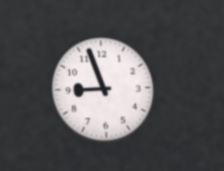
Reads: **8:57**
